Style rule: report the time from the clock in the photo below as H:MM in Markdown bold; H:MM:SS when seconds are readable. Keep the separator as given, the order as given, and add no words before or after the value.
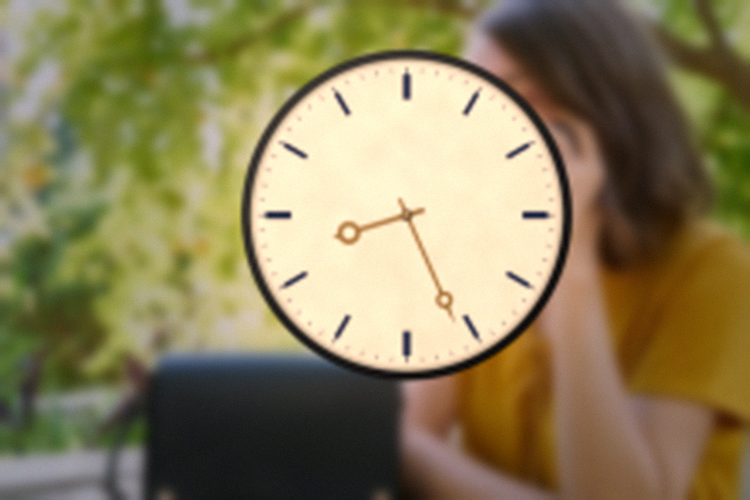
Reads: **8:26**
